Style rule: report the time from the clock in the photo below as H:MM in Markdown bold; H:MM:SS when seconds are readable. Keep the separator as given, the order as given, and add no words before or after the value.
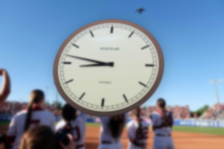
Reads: **8:47**
